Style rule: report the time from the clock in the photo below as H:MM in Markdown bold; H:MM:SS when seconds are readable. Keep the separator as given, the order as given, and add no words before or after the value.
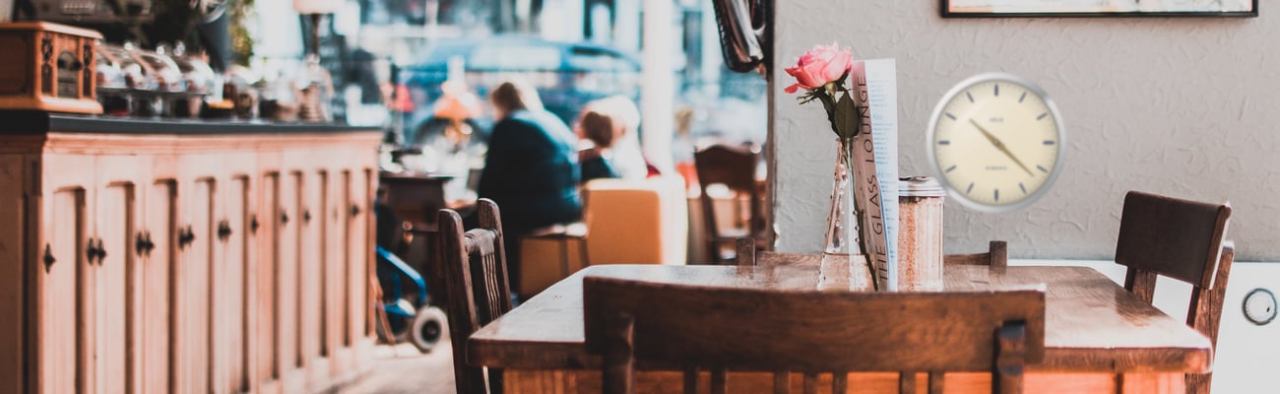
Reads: **10:22**
